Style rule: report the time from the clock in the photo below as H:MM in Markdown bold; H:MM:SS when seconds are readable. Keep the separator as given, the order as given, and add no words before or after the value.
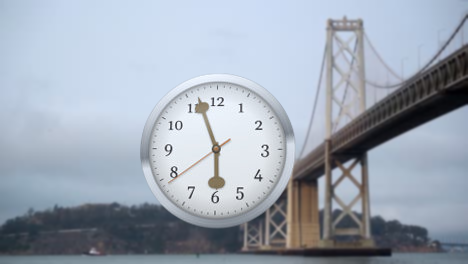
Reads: **5:56:39**
